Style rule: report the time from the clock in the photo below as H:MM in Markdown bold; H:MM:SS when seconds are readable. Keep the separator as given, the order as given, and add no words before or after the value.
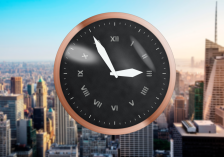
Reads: **2:55**
